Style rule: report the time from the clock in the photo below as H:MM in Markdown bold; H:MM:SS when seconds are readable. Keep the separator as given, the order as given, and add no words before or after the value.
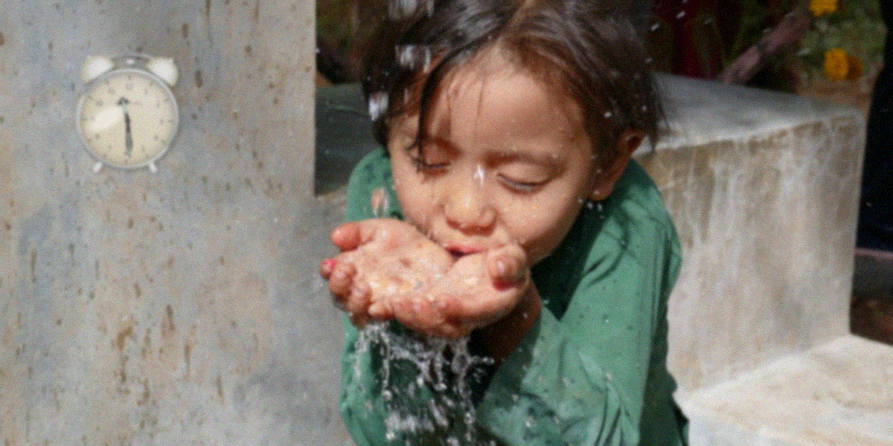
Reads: **11:29**
